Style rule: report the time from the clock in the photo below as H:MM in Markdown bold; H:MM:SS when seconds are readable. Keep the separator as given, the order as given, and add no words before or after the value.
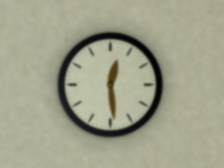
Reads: **12:29**
